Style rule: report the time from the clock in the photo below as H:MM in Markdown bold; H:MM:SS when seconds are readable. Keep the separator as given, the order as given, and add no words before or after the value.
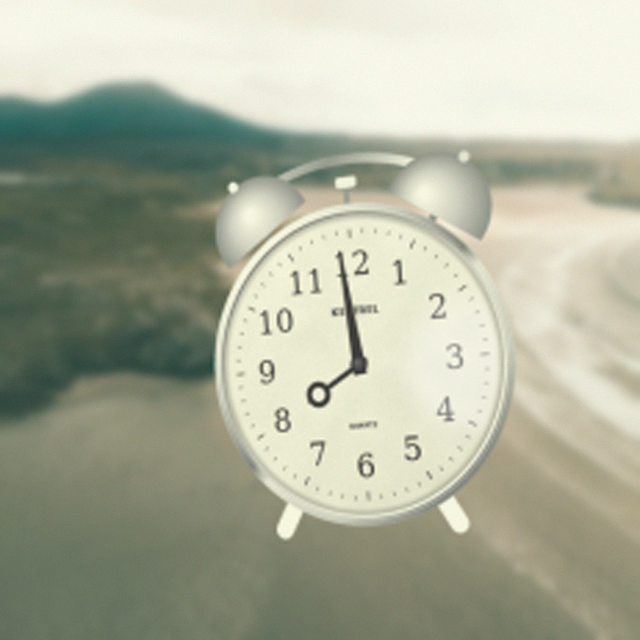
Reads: **7:59**
